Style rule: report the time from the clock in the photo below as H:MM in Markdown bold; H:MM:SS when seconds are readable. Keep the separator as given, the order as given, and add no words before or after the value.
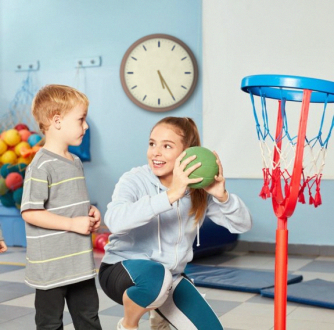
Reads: **5:25**
